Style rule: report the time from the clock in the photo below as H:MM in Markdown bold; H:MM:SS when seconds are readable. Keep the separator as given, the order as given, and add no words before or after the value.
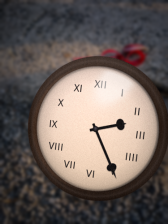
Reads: **2:25**
